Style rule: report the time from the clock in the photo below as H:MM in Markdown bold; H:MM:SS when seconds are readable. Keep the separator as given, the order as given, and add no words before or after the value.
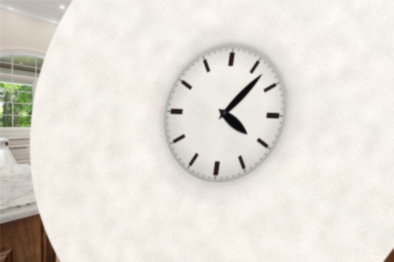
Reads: **4:07**
